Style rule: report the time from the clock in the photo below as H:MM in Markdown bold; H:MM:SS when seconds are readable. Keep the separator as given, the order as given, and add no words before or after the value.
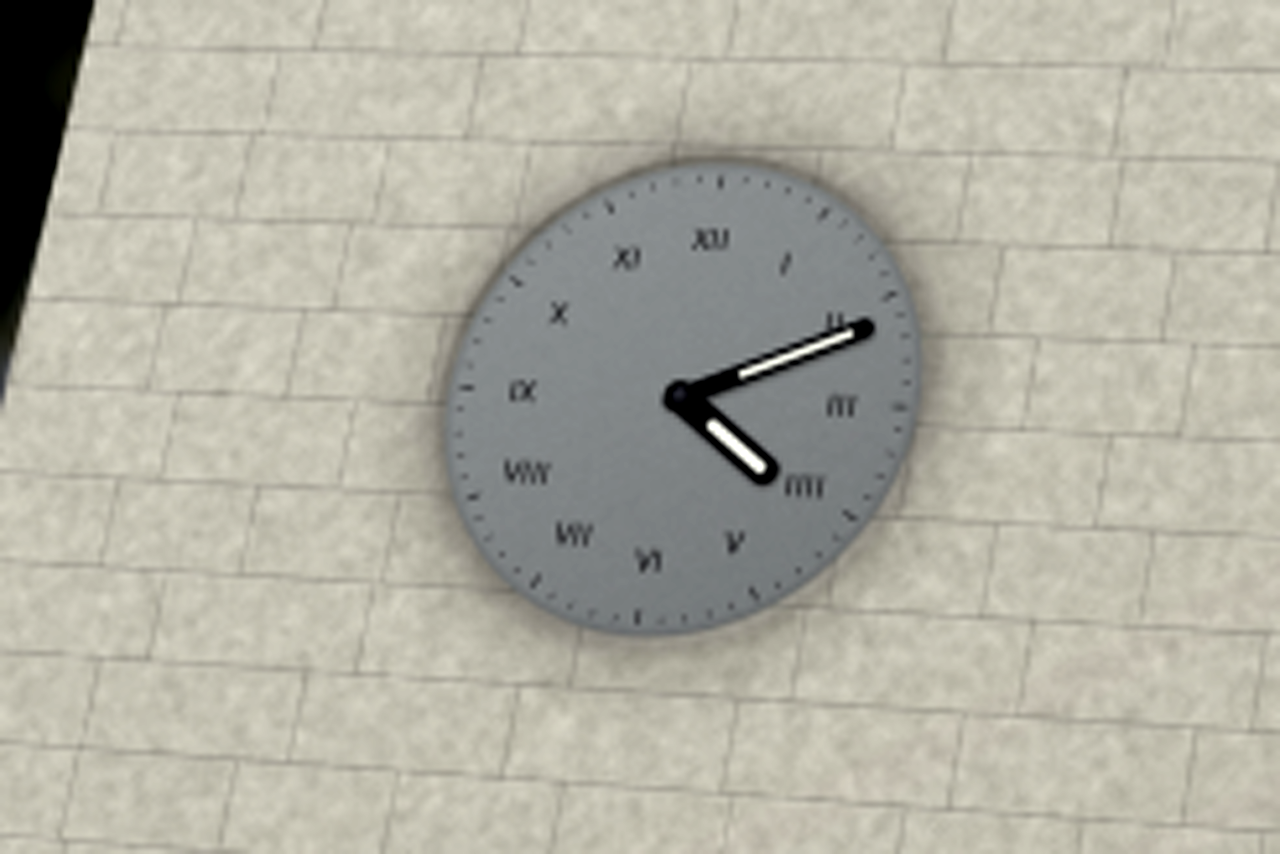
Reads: **4:11**
